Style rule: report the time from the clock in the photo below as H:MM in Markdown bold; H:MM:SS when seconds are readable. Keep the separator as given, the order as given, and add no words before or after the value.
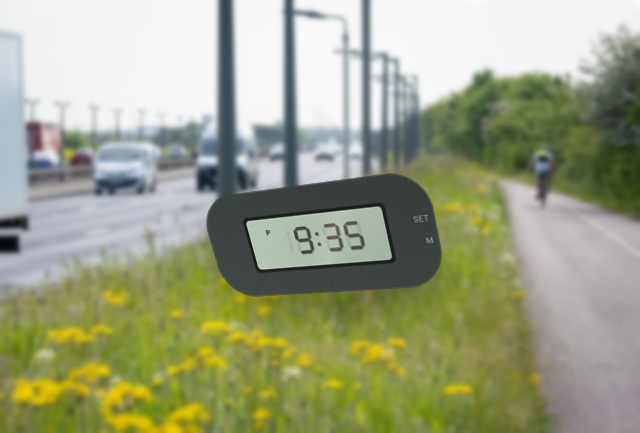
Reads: **9:35**
